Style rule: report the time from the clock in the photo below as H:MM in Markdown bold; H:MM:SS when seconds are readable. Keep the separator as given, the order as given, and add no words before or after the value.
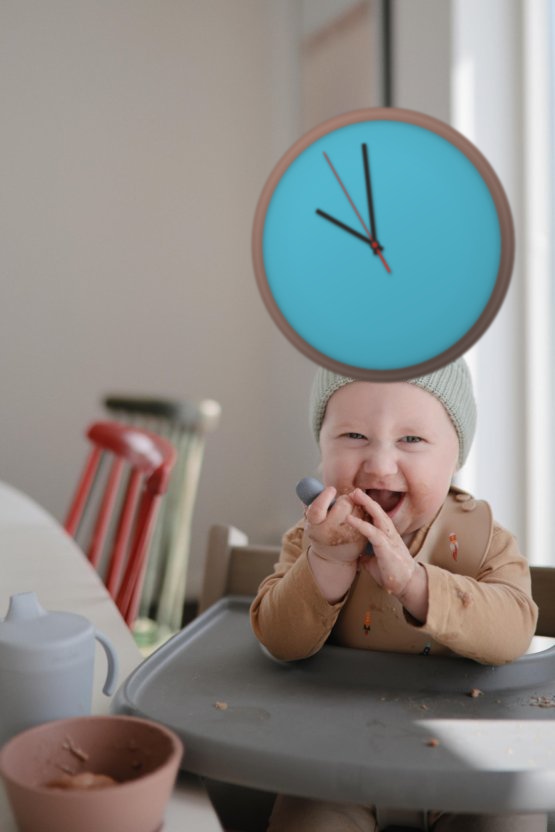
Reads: **9:58:55**
